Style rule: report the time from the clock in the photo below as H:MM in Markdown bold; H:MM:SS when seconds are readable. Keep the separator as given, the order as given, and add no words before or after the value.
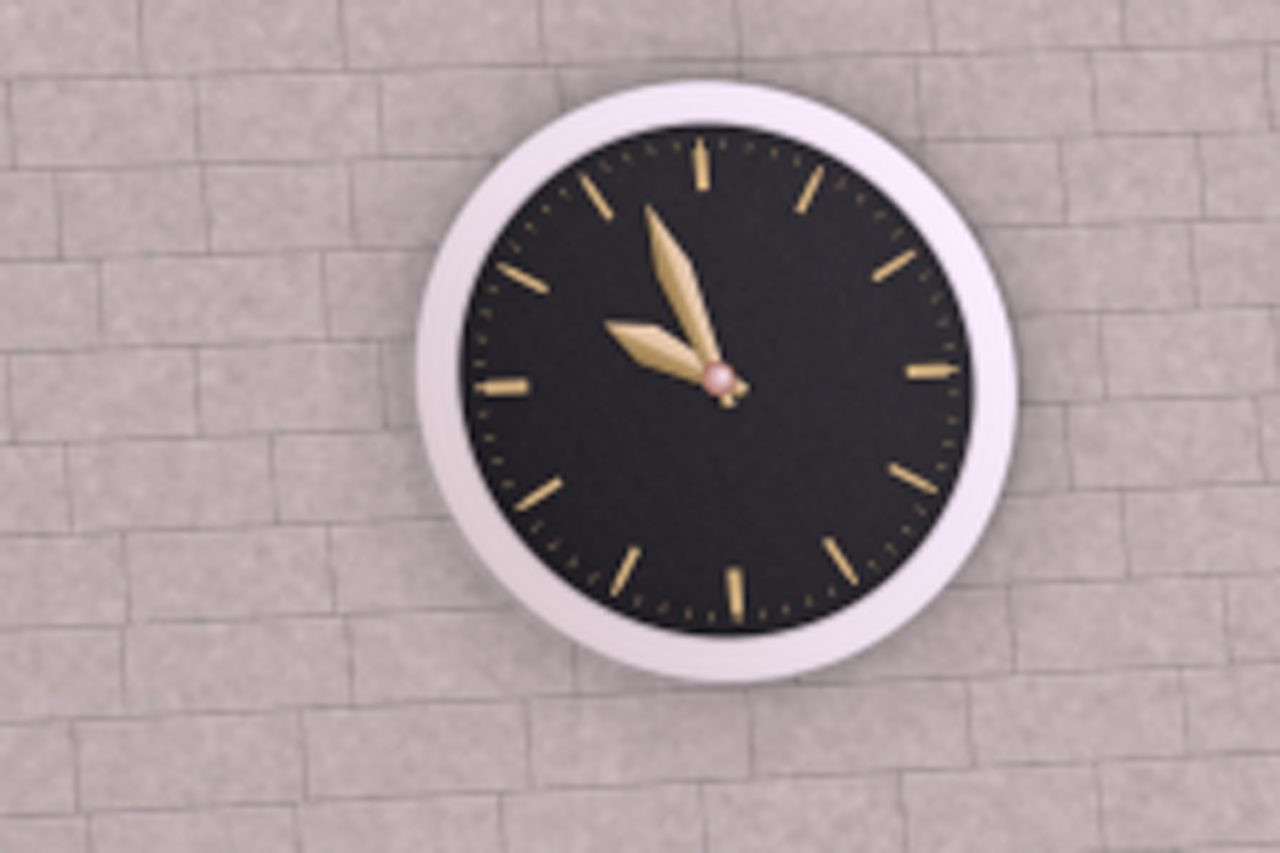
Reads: **9:57**
